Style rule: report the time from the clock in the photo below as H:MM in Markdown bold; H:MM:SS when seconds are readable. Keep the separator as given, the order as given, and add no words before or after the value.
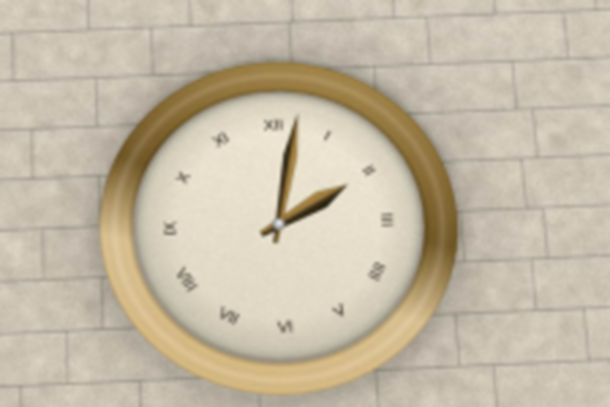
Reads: **2:02**
